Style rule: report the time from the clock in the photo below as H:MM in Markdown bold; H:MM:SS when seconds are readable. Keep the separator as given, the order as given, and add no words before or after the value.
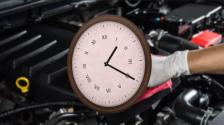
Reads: **1:20**
